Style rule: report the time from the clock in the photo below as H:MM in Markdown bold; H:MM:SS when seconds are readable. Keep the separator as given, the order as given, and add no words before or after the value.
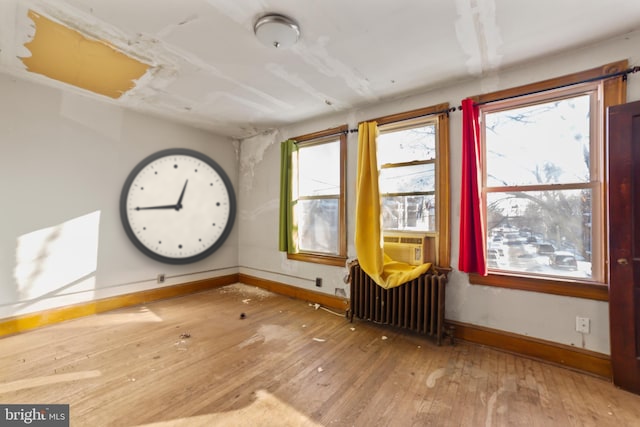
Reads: **12:45**
